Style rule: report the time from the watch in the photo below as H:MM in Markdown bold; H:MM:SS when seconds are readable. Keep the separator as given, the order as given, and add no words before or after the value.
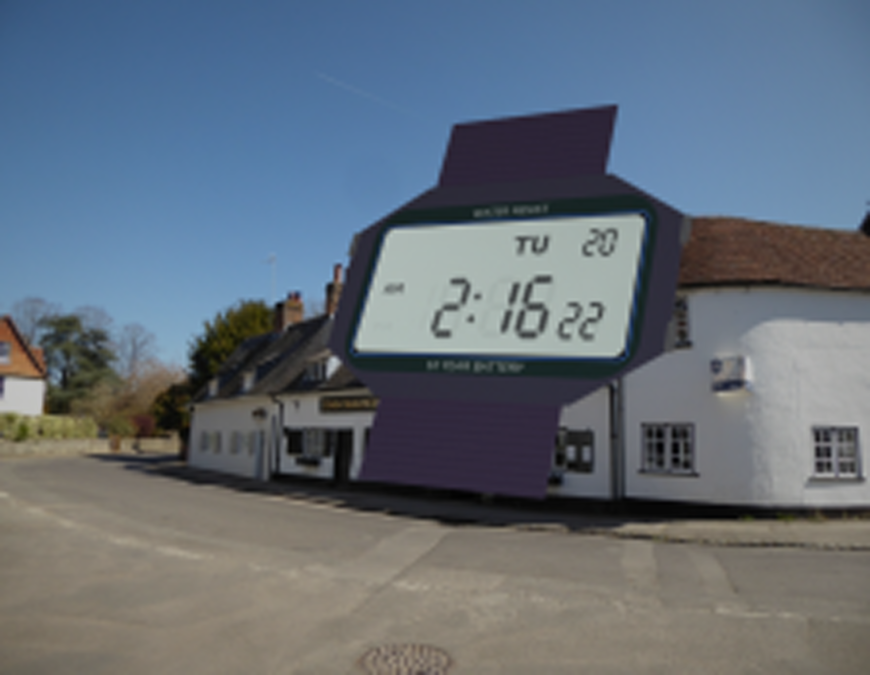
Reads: **2:16:22**
